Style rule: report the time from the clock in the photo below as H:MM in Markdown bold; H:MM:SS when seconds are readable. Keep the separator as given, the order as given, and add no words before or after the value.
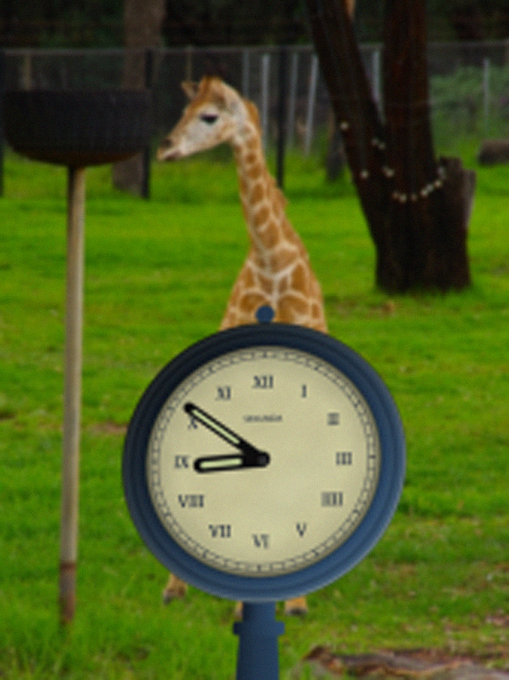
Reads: **8:51**
